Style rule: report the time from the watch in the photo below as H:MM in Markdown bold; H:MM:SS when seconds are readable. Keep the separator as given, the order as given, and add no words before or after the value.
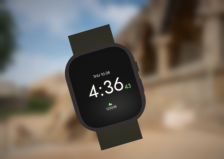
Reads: **4:36**
